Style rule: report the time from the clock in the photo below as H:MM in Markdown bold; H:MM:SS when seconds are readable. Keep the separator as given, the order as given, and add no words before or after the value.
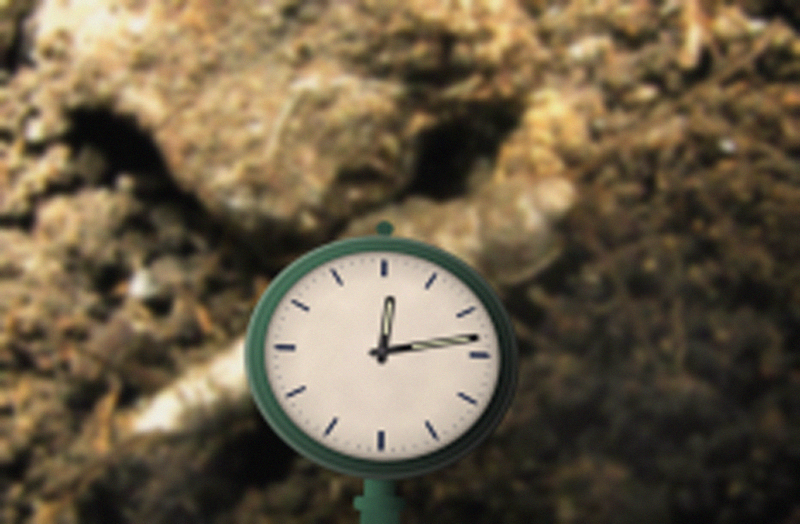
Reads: **12:13**
